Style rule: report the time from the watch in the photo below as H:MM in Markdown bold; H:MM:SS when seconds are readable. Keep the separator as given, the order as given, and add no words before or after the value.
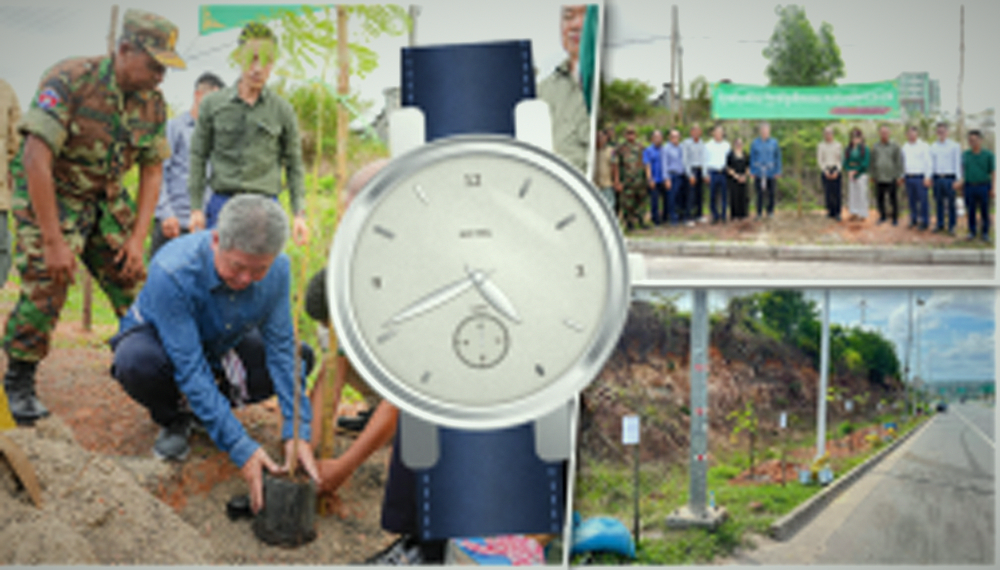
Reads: **4:41**
